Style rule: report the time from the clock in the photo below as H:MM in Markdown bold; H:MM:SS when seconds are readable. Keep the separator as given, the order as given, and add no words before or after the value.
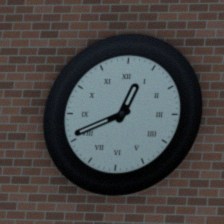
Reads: **12:41**
